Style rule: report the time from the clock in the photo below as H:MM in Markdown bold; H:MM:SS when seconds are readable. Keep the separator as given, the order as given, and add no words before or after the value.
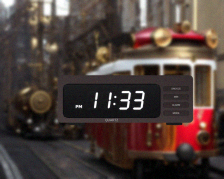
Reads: **11:33**
